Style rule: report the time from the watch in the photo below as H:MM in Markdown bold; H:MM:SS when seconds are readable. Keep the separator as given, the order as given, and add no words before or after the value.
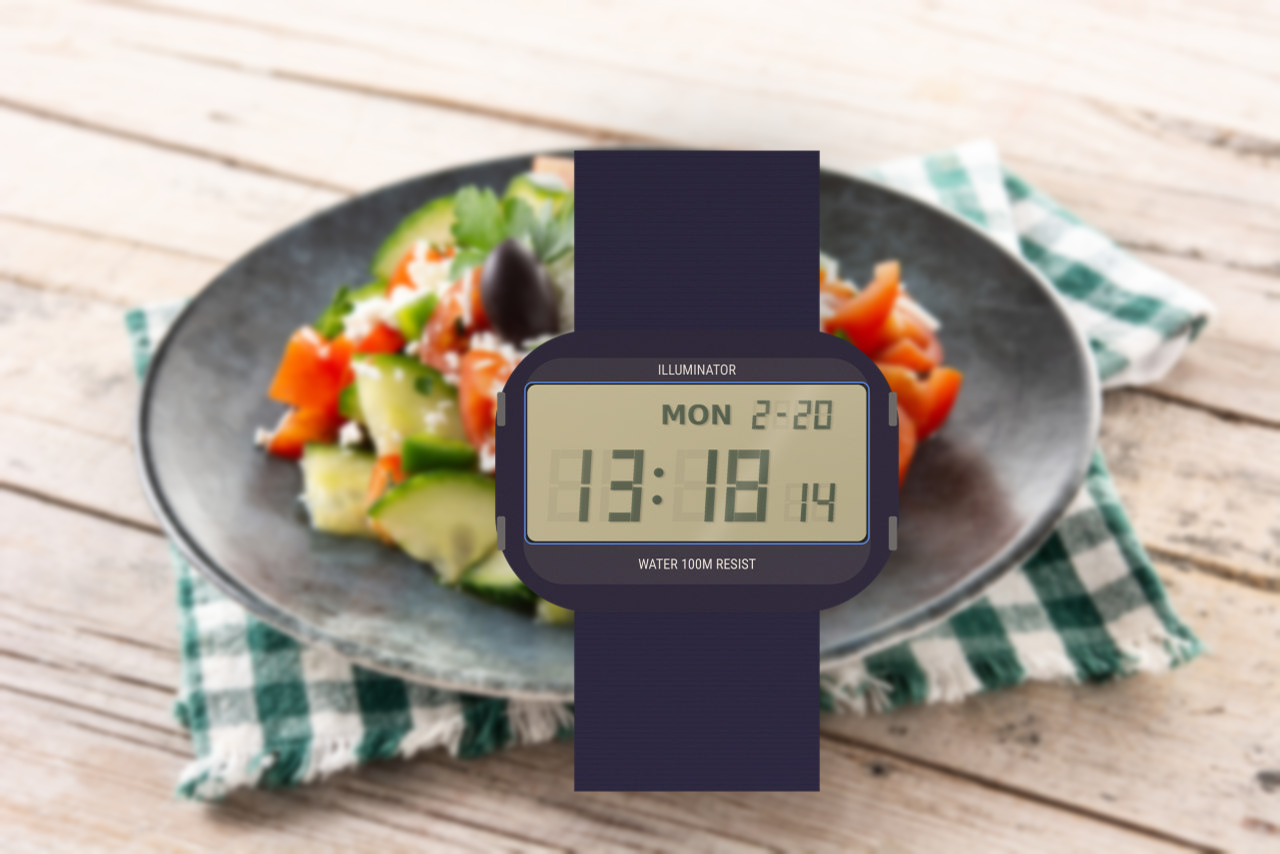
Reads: **13:18:14**
